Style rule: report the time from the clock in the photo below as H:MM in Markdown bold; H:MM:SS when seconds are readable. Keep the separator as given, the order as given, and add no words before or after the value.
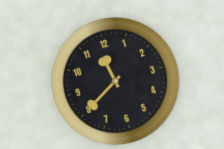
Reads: **11:40**
